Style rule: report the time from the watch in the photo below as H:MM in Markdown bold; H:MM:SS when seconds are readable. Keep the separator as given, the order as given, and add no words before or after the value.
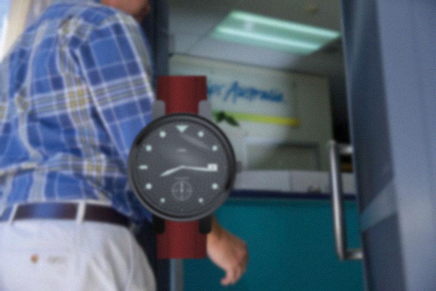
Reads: **8:16**
